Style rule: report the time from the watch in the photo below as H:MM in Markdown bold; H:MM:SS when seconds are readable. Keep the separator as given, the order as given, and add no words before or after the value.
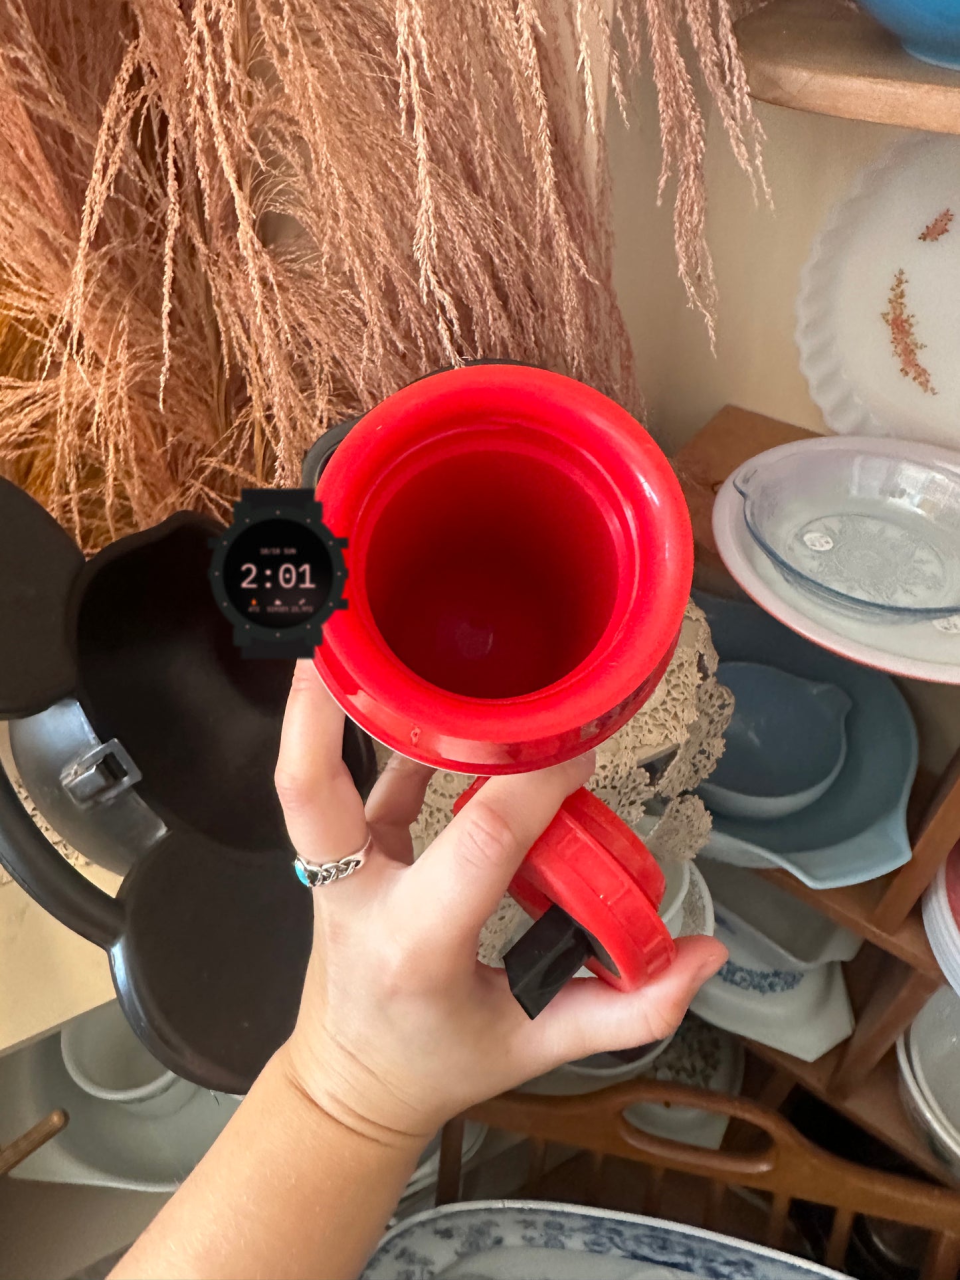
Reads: **2:01**
